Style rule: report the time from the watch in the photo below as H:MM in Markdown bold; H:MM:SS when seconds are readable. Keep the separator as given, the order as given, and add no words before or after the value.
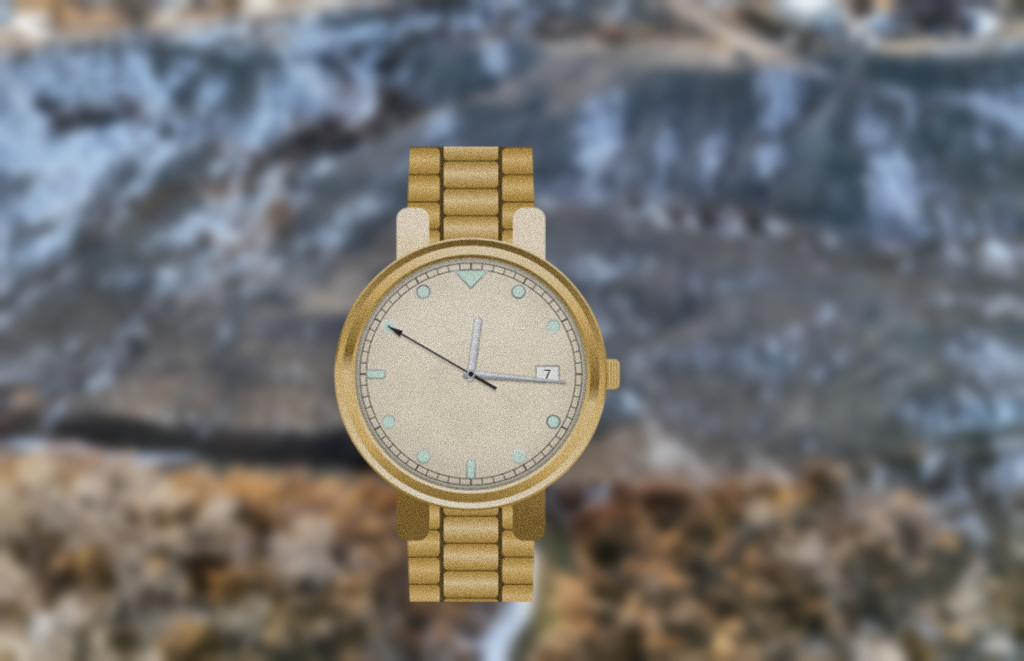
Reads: **12:15:50**
